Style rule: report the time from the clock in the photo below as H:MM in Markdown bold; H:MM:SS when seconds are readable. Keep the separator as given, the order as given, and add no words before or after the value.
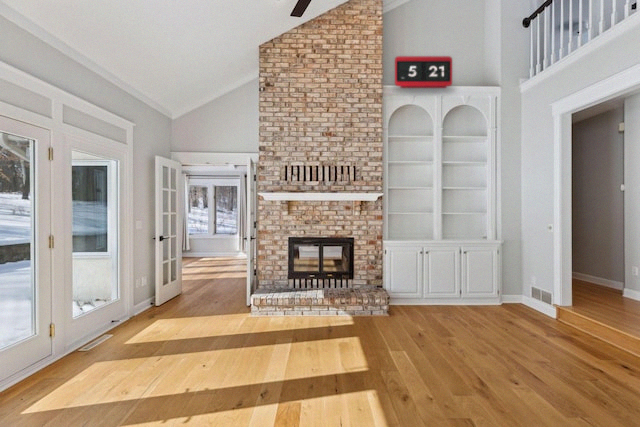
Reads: **5:21**
